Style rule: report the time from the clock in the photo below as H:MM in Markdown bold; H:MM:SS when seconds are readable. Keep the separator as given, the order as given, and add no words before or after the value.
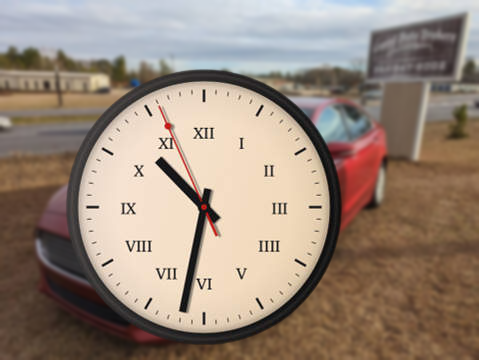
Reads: **10:31:56**
